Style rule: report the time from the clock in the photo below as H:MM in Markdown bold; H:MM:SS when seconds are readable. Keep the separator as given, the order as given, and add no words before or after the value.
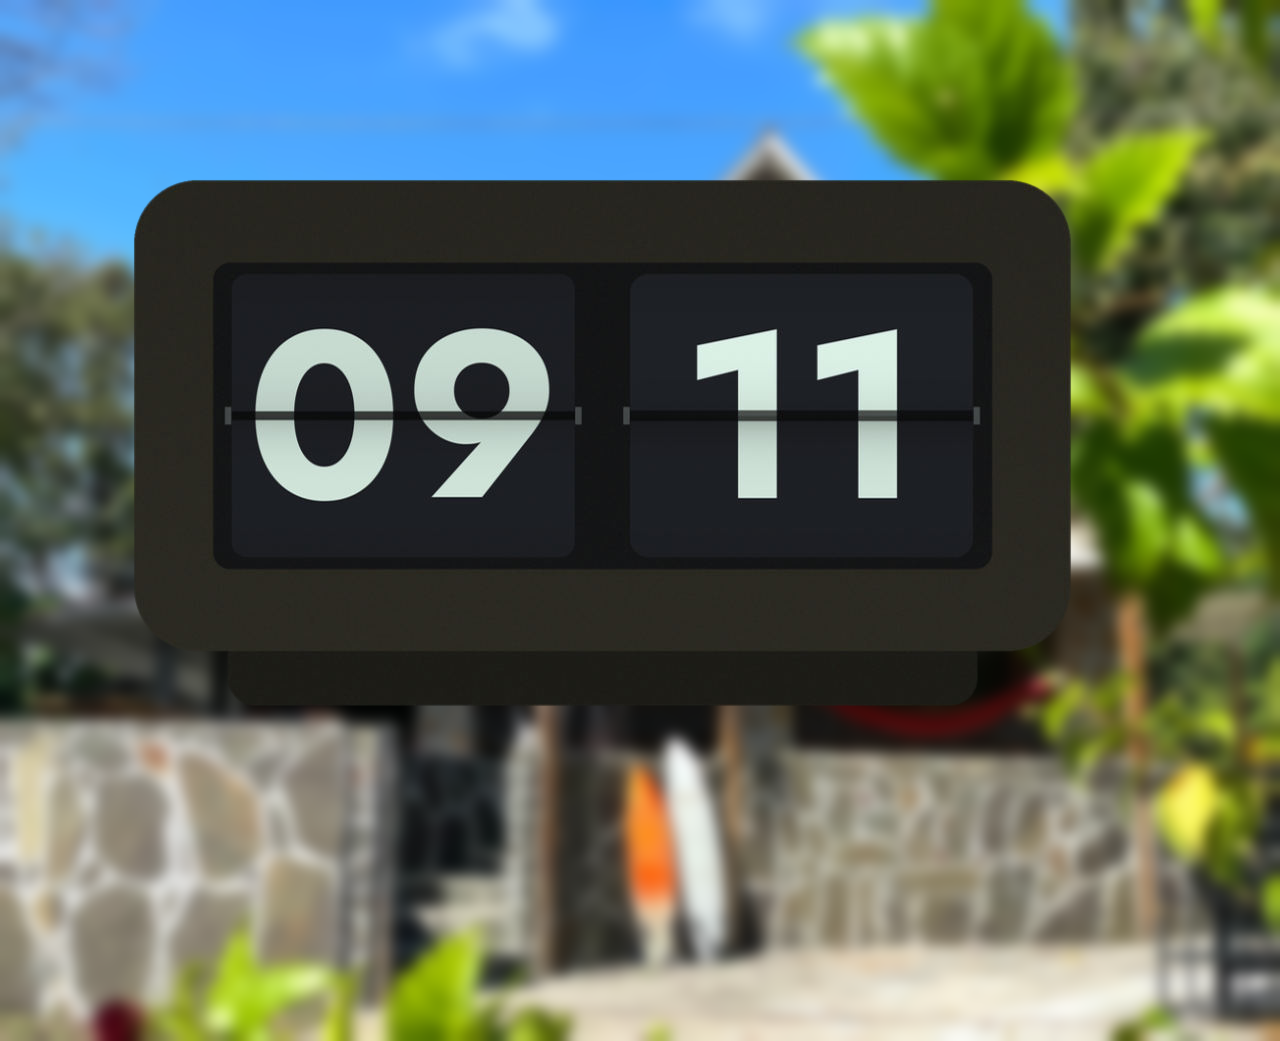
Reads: **9:11**
